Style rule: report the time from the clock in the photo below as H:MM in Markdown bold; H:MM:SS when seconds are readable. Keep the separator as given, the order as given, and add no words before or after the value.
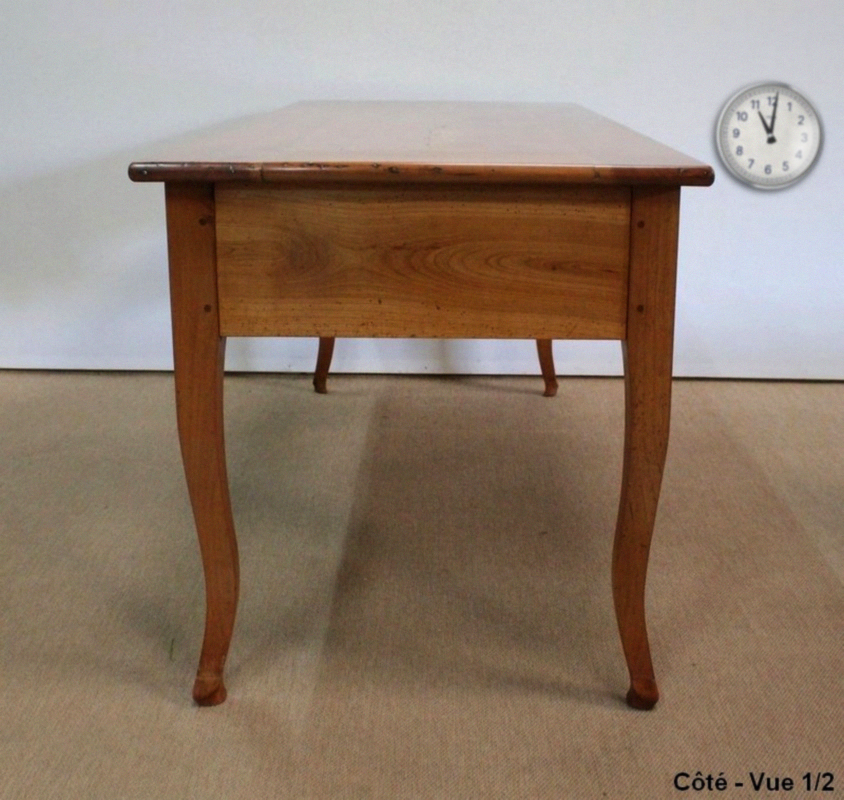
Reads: **11:01**
